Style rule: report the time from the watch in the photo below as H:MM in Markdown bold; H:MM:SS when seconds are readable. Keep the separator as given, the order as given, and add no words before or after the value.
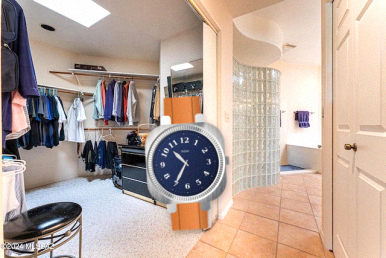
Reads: **10:35**
